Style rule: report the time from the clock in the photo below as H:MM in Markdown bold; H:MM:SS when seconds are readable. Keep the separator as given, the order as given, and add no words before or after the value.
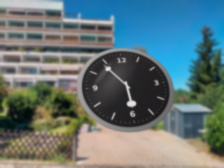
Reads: **5:54**
